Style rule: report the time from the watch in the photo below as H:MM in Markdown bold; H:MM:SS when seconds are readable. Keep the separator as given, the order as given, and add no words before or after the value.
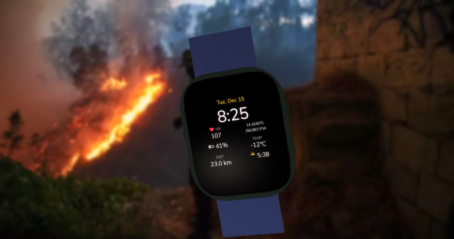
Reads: **8:25**
